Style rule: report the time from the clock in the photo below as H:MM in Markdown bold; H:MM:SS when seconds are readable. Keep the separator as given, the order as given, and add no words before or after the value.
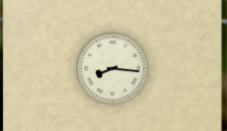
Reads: **8:16**
